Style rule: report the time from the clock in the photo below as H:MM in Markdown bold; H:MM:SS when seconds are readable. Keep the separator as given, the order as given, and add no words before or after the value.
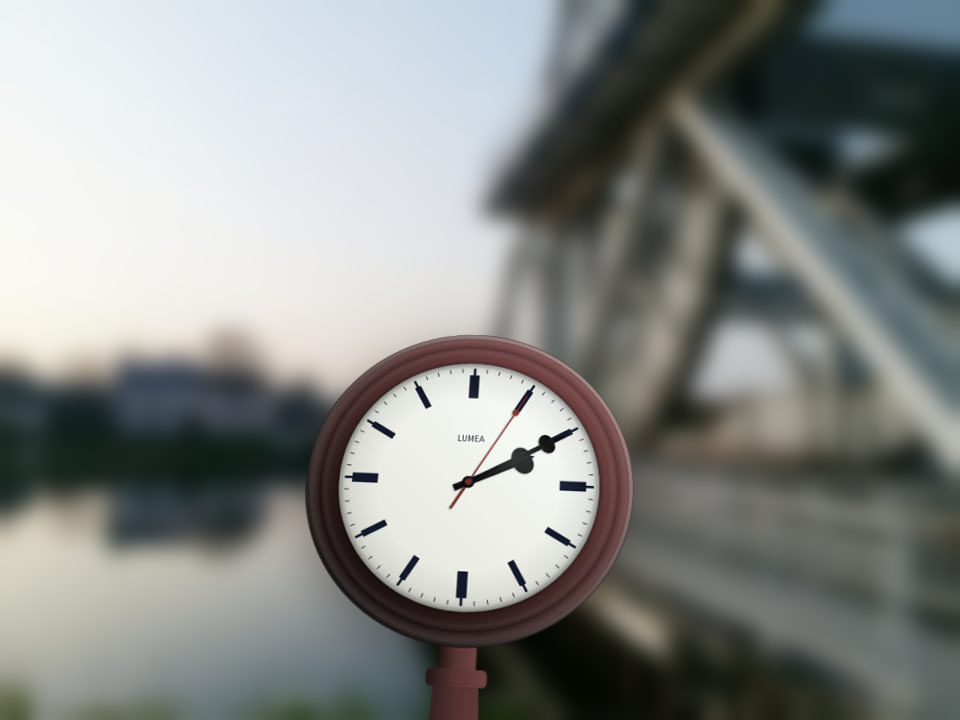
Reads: **2:10:05**
